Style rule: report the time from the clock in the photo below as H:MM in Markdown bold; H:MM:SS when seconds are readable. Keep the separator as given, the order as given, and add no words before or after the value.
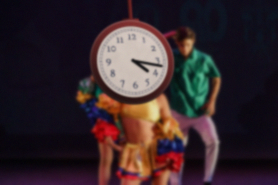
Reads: **4:17**
